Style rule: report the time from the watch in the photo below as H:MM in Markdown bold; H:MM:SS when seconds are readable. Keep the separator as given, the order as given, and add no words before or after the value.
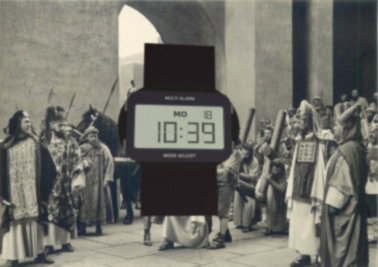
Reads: **10:39**
